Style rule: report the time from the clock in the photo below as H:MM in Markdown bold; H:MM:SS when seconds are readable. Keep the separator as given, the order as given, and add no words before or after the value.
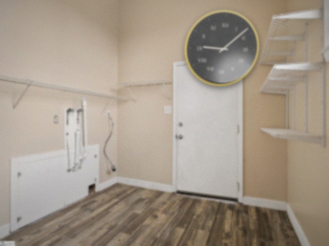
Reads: **9:08**
